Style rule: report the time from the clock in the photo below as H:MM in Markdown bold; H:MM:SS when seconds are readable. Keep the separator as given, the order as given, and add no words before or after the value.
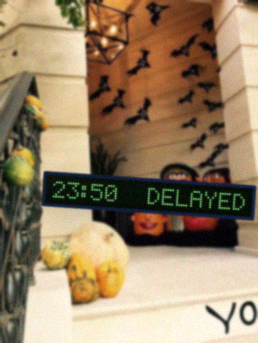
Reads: **23:50**
